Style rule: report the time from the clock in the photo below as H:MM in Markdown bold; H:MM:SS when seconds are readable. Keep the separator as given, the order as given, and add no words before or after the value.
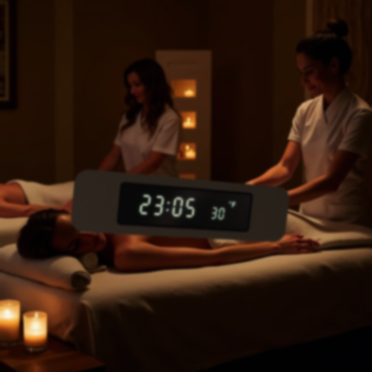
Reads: **23:05**
